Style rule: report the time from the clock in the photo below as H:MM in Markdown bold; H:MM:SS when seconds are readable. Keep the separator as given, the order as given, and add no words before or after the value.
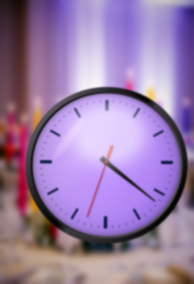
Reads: **4:21:33**
